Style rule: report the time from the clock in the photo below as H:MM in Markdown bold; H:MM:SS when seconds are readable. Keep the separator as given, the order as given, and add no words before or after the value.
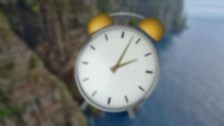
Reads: **2:03**
